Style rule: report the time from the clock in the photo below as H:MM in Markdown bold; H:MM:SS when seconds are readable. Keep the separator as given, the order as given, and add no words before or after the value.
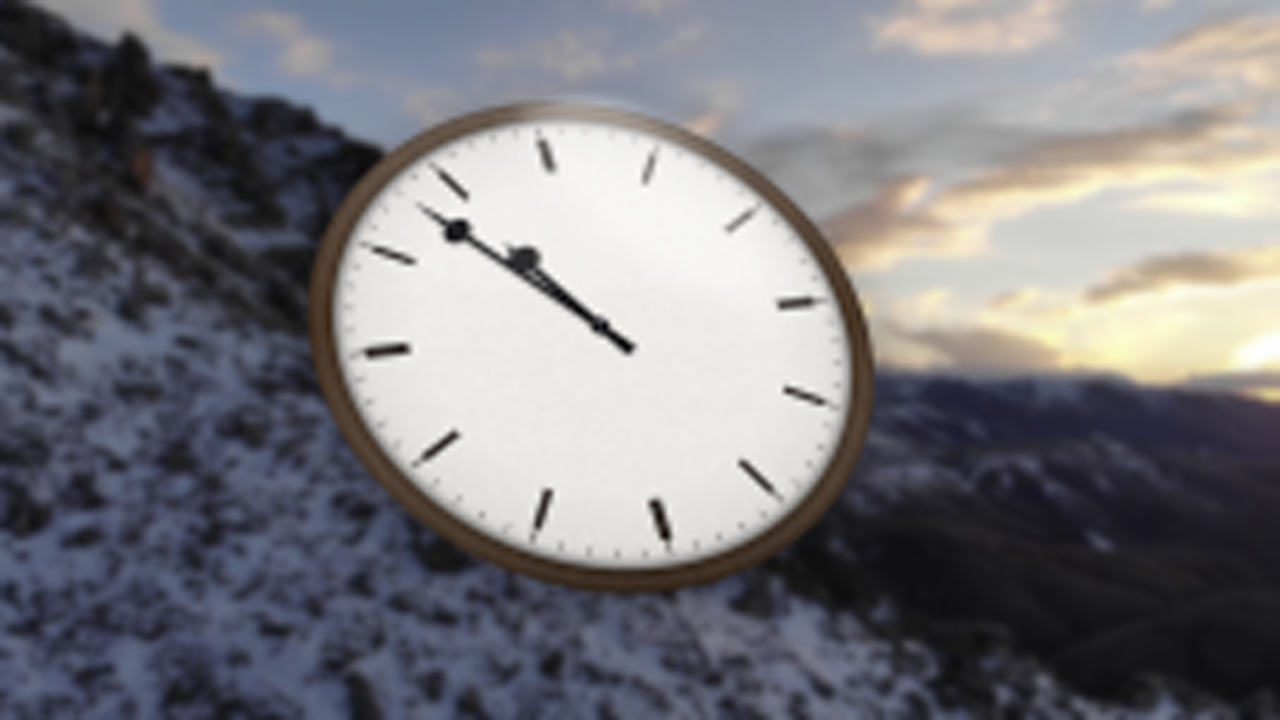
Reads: **10:53**
